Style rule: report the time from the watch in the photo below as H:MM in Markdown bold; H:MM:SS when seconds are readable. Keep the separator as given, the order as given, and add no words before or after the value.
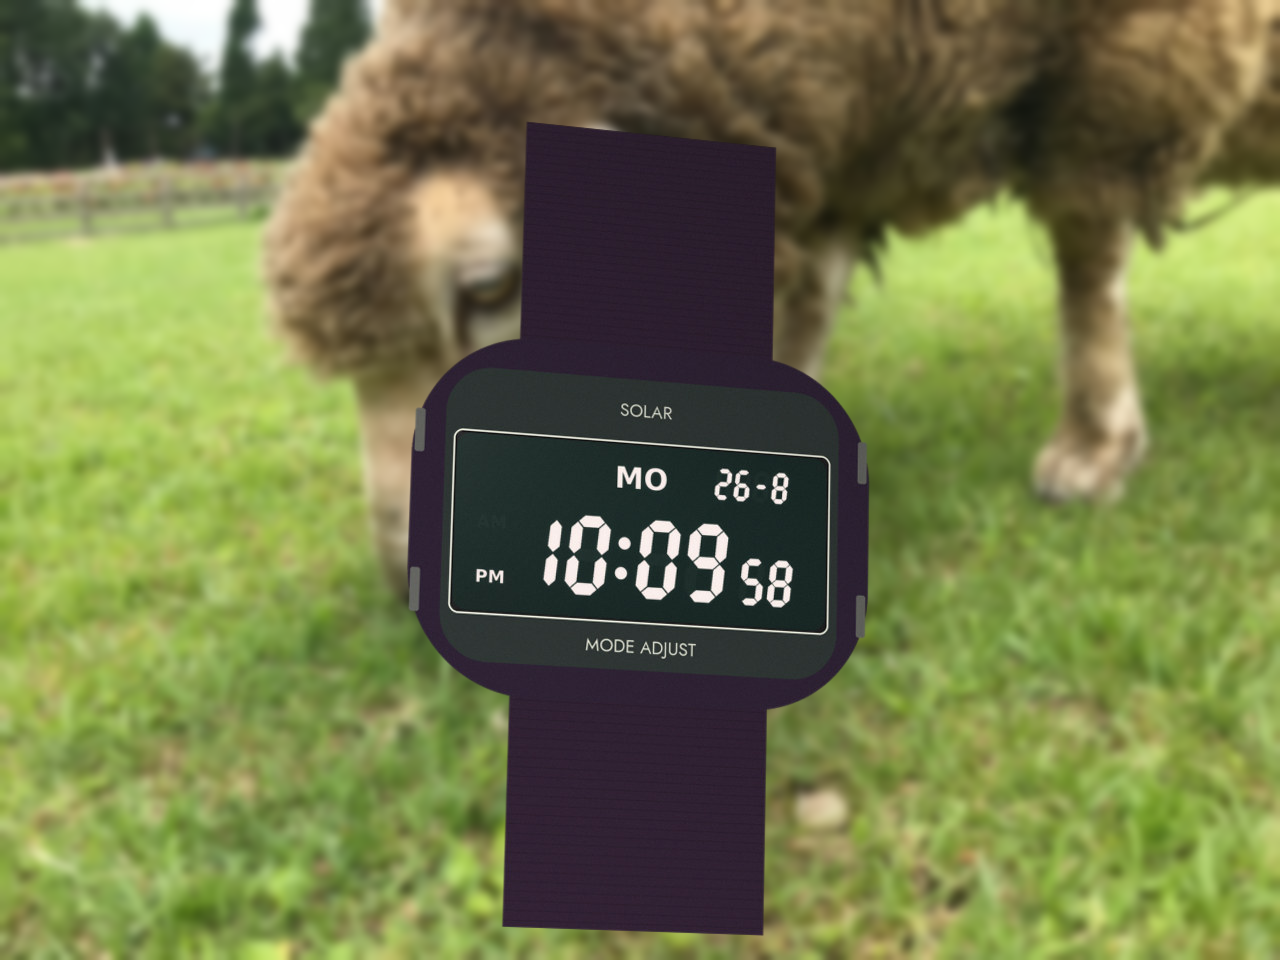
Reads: **10:09:58**
